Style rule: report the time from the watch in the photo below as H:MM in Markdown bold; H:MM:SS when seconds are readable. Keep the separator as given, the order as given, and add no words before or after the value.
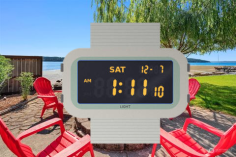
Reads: **1:11:10**
